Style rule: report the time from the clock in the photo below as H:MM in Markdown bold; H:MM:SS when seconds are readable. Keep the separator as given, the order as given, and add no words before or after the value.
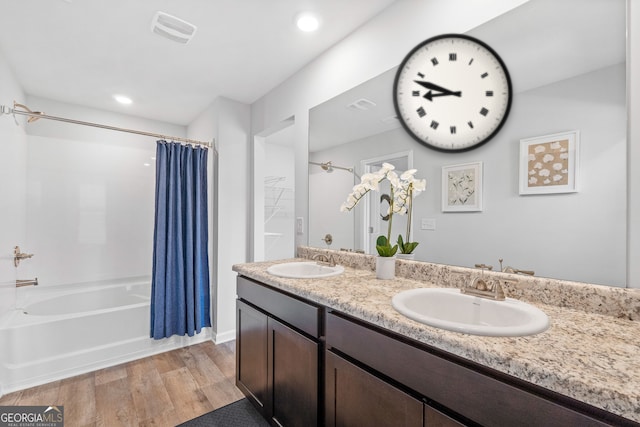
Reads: **8:48**
